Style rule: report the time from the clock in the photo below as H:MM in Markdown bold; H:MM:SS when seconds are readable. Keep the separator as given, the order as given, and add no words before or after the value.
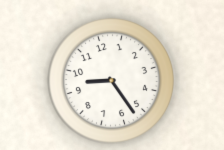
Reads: **9:27**
